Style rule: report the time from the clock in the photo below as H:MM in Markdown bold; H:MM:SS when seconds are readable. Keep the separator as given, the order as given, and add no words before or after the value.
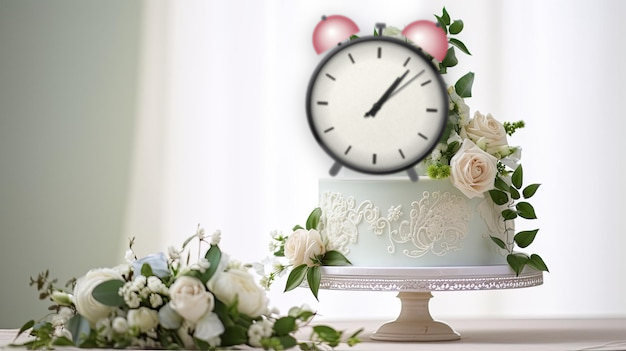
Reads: **1:06:08**
